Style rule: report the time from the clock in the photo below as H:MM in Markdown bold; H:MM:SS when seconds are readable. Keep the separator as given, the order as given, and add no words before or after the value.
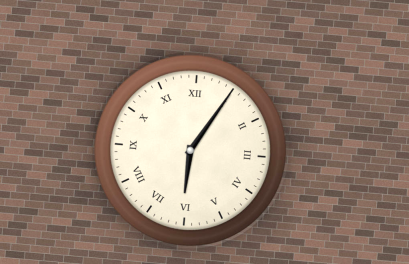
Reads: **6:05**
